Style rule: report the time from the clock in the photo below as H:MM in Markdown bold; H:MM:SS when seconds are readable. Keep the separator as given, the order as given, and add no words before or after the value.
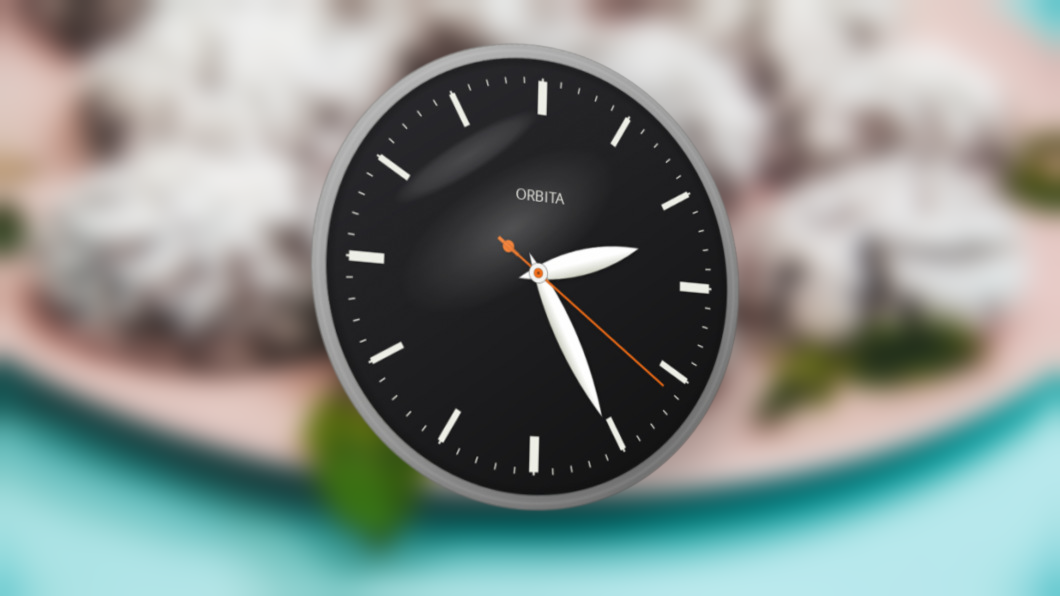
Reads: **2:25:21**
